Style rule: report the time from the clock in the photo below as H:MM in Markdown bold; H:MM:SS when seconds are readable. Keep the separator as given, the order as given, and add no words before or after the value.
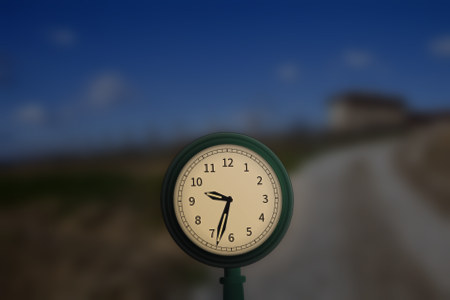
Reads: **9:33**
